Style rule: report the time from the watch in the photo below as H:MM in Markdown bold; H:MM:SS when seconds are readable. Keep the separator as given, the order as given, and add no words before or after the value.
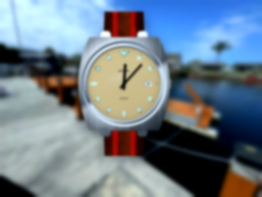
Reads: **12:07**
